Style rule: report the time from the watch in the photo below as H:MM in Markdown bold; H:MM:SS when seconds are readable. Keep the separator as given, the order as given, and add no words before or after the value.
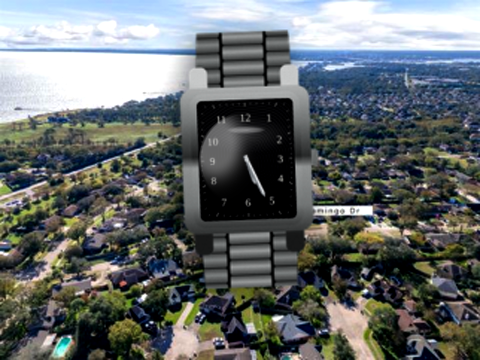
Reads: **5:26**
